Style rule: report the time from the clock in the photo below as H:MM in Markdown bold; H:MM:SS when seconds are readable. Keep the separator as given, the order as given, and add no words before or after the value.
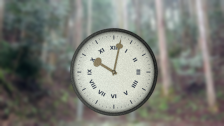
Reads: **10:02**
